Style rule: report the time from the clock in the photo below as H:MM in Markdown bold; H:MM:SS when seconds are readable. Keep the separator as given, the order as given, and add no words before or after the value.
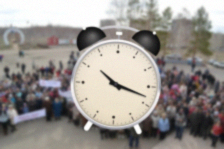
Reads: **10:18**
